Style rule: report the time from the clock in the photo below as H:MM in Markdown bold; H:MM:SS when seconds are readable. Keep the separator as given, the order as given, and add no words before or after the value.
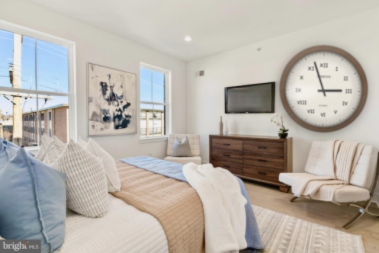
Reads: **2:57**
